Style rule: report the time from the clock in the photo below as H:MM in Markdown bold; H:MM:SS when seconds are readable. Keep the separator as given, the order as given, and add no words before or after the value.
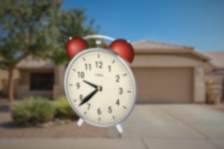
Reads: **9:38**
